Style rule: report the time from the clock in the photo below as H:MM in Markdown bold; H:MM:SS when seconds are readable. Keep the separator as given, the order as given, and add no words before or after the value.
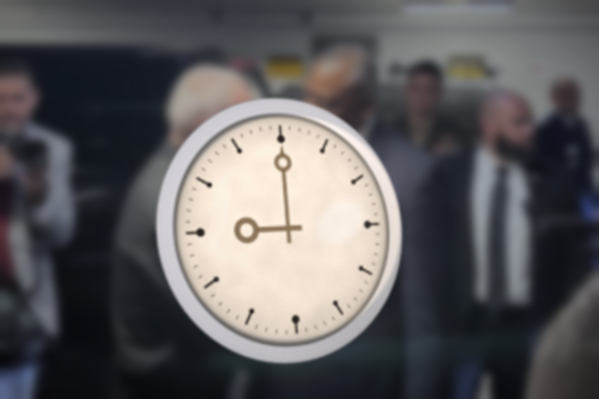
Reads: **9:00**
